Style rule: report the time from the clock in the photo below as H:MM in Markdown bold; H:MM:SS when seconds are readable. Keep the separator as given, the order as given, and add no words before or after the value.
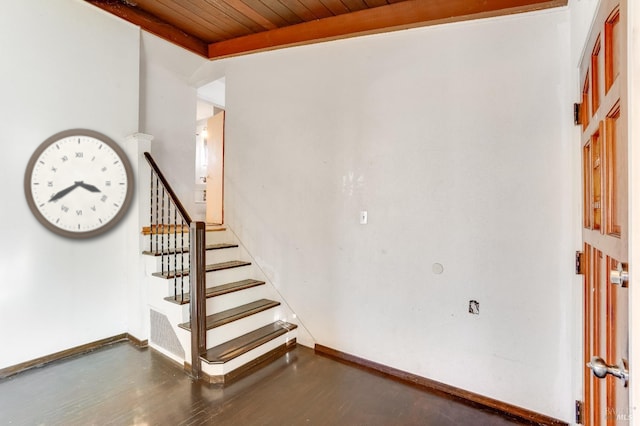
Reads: **3:40**
